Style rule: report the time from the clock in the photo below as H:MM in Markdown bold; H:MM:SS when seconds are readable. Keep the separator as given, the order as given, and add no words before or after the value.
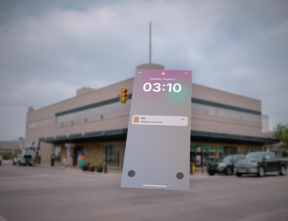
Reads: **3:10**
